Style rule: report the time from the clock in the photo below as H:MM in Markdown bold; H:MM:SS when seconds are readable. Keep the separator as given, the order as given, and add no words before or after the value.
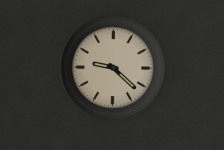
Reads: **9:22**
